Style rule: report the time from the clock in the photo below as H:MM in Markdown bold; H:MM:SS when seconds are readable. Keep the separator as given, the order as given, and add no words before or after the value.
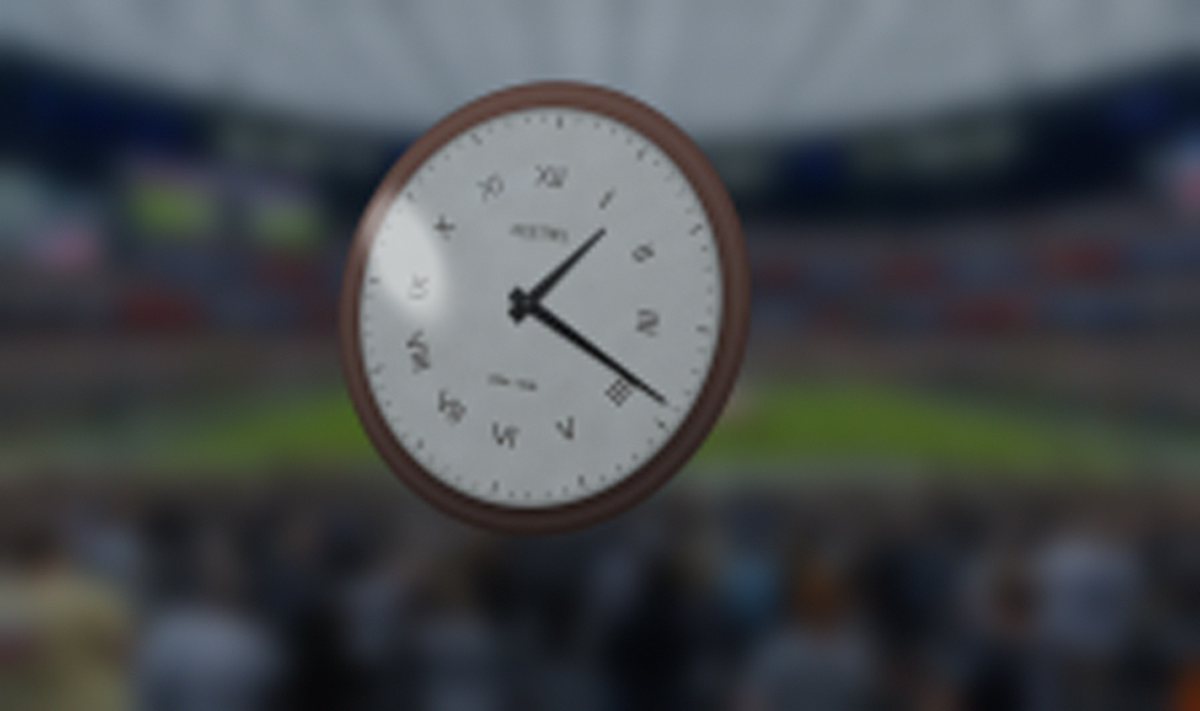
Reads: **1:19**
